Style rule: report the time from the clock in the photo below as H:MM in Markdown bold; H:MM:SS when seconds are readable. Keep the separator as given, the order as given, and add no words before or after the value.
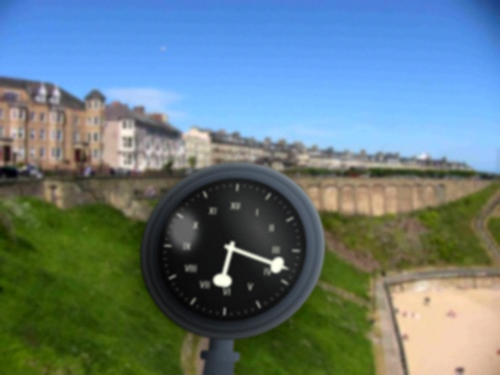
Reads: **6:18**
